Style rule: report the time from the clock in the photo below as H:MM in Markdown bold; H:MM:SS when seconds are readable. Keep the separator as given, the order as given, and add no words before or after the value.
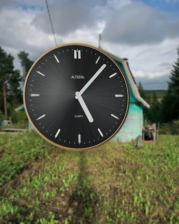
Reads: **5:07**
